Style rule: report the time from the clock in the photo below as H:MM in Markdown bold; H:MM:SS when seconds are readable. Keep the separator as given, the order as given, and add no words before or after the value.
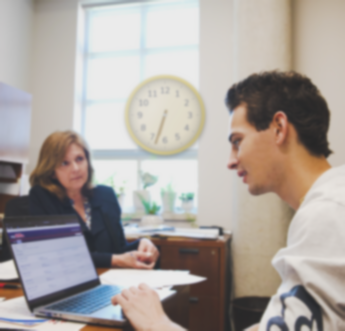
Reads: **6:33**
